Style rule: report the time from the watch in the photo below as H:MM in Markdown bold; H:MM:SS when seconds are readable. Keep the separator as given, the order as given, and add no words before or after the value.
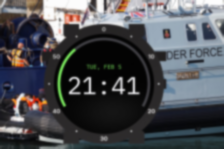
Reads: **21:41**
